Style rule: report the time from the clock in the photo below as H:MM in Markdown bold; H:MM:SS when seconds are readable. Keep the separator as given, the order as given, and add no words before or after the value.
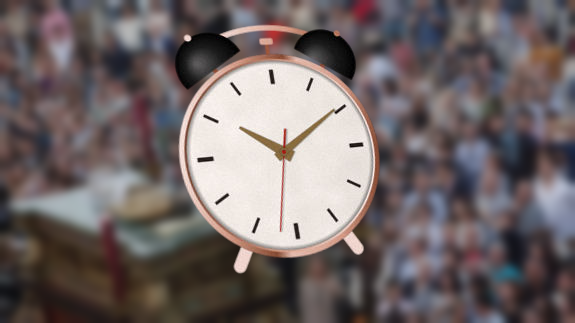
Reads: **10:09:32**
